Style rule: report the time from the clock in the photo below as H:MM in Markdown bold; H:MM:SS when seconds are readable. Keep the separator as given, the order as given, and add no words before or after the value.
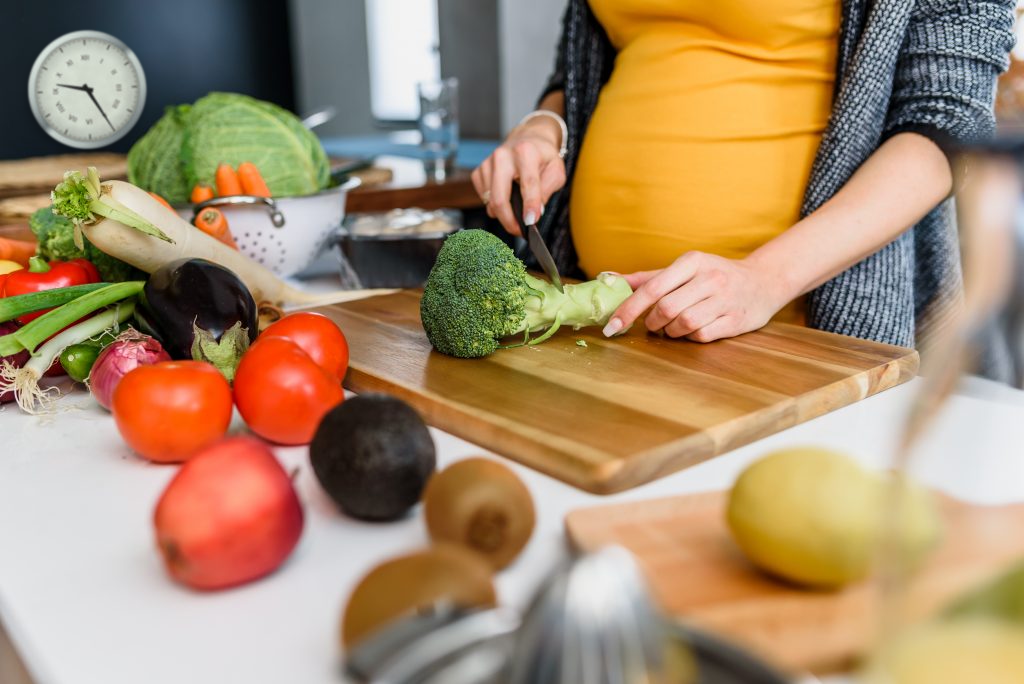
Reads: **9:25**
